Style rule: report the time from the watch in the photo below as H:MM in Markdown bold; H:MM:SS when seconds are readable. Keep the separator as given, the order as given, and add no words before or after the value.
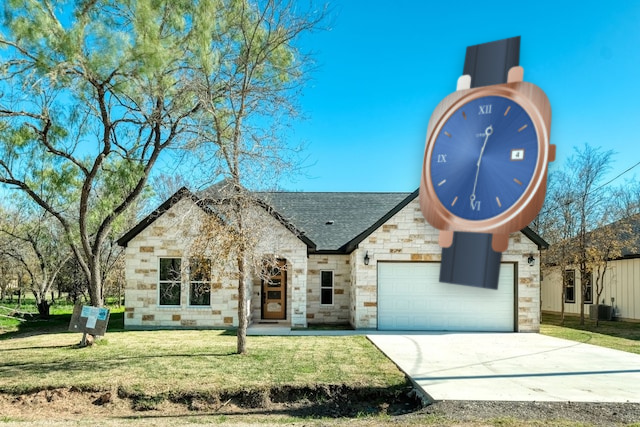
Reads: **12:31**
